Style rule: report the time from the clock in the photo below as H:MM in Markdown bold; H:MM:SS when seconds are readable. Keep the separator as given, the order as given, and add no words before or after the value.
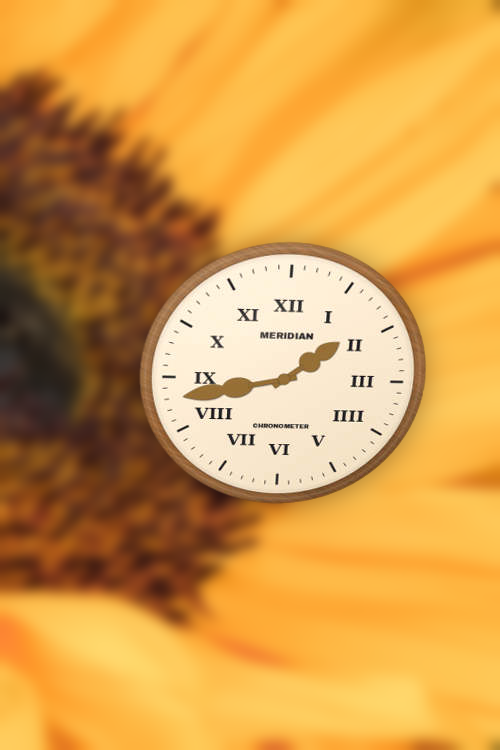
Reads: **1:43**
